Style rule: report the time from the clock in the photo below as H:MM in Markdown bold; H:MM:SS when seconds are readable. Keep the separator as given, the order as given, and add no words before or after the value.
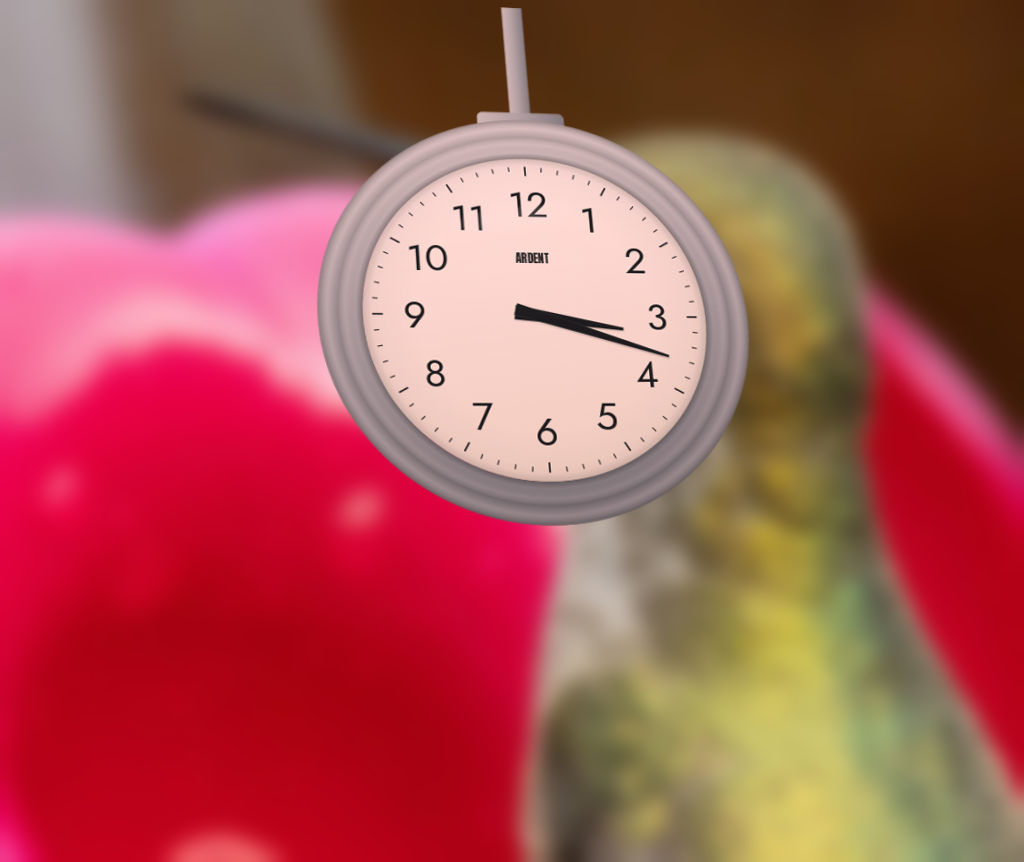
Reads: **3:18**
